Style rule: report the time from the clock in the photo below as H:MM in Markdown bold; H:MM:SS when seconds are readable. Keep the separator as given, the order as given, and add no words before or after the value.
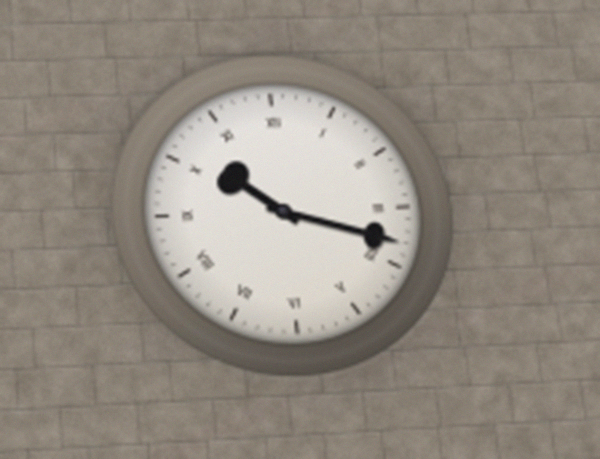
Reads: **10:18**
